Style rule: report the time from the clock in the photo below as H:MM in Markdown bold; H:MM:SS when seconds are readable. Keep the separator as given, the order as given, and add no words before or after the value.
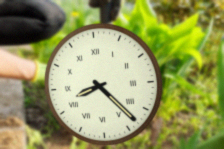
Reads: **8:23**
